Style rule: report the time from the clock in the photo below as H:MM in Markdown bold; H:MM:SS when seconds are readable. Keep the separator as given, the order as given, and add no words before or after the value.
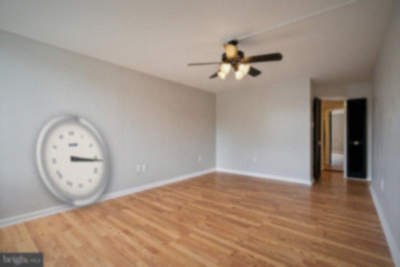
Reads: **3:16**
